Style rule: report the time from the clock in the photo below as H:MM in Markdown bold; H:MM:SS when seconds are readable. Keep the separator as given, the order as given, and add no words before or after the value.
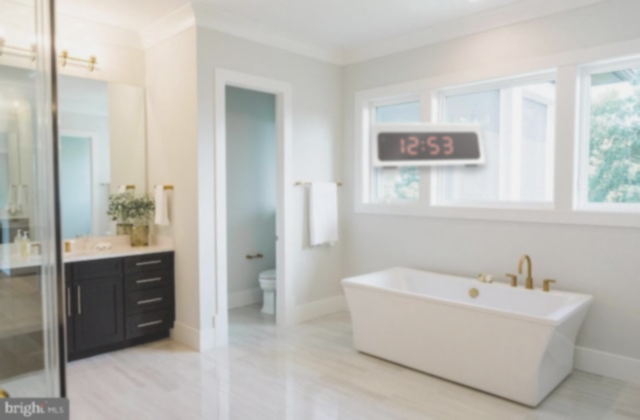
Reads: **12:53**
